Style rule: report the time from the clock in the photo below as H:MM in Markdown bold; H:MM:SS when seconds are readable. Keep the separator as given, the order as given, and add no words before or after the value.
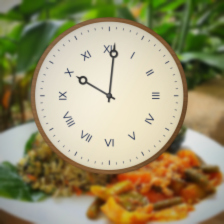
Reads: **10:01**
